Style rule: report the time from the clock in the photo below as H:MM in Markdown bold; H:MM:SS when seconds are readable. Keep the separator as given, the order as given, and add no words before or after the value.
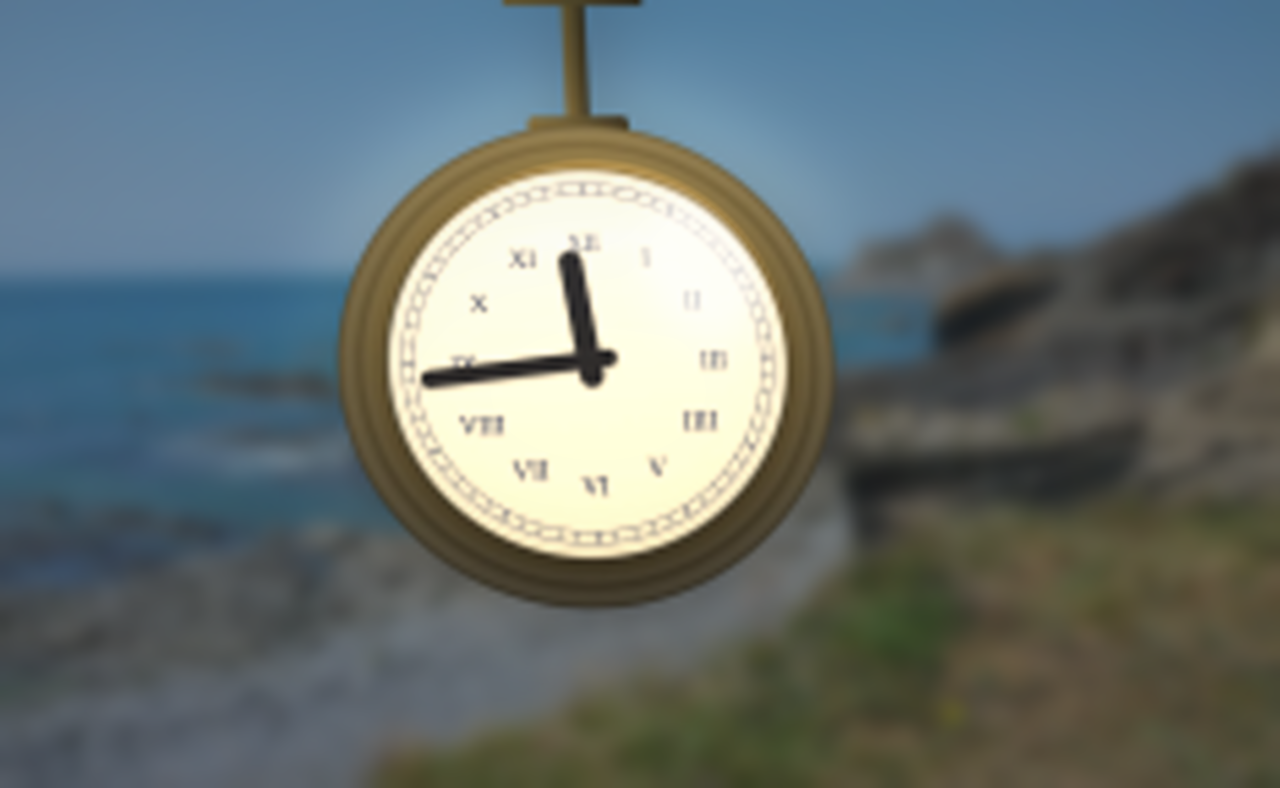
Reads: **11:44**
